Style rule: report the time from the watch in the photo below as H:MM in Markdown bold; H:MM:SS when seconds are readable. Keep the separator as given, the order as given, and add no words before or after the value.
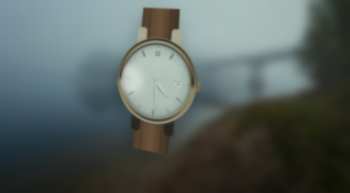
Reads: **4:29**
